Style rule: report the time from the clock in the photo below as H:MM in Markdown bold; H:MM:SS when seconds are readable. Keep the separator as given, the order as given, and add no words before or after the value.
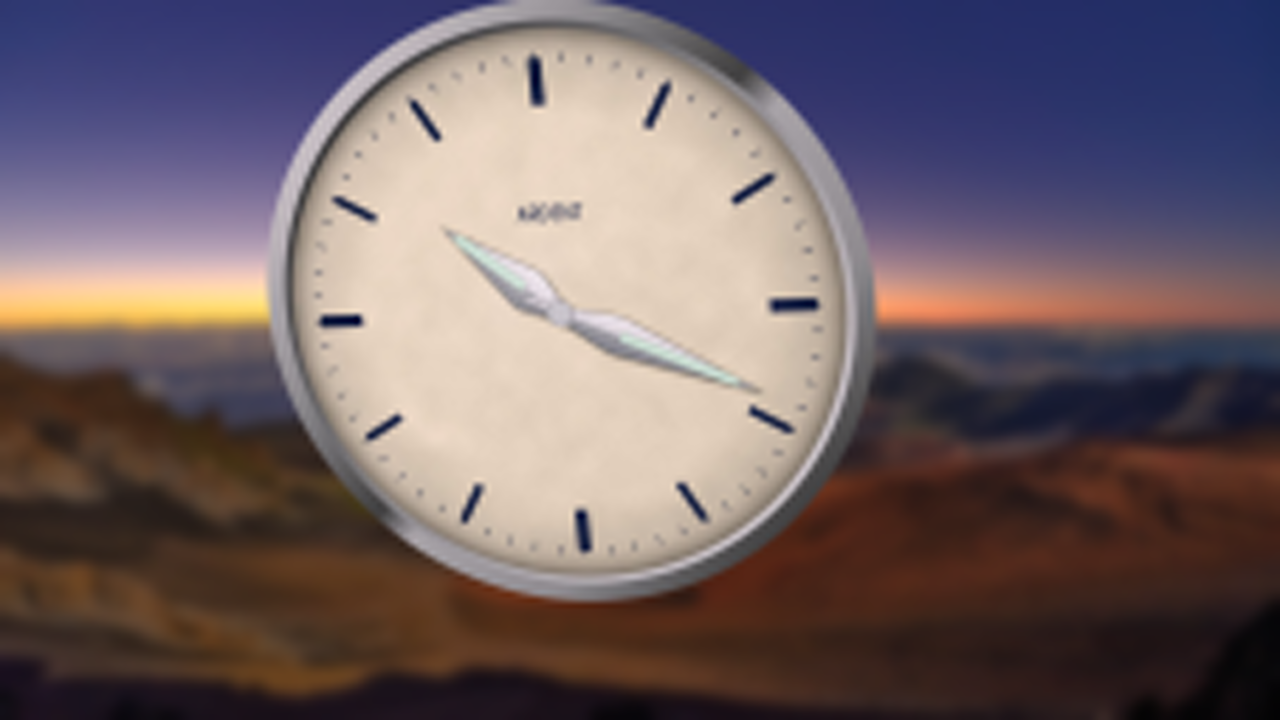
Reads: **10:19**
